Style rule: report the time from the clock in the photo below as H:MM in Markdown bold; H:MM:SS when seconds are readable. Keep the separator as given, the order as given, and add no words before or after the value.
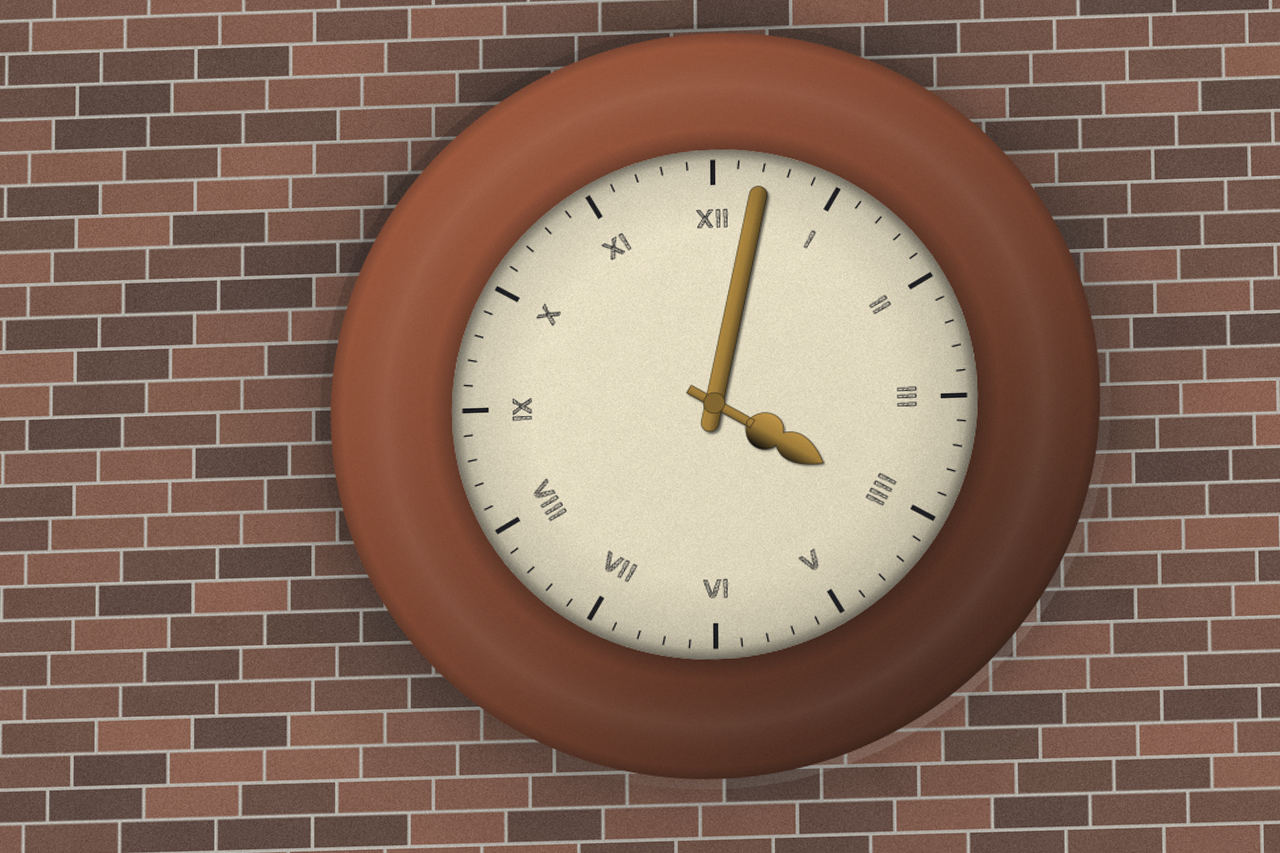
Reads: **4:02**
